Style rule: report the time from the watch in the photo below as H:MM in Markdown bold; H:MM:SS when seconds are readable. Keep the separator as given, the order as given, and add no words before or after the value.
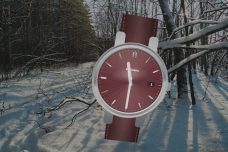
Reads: **11:30**
